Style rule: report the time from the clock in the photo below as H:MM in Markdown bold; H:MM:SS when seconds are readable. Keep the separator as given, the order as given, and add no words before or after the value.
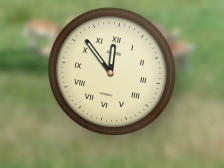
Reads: **11:52**
